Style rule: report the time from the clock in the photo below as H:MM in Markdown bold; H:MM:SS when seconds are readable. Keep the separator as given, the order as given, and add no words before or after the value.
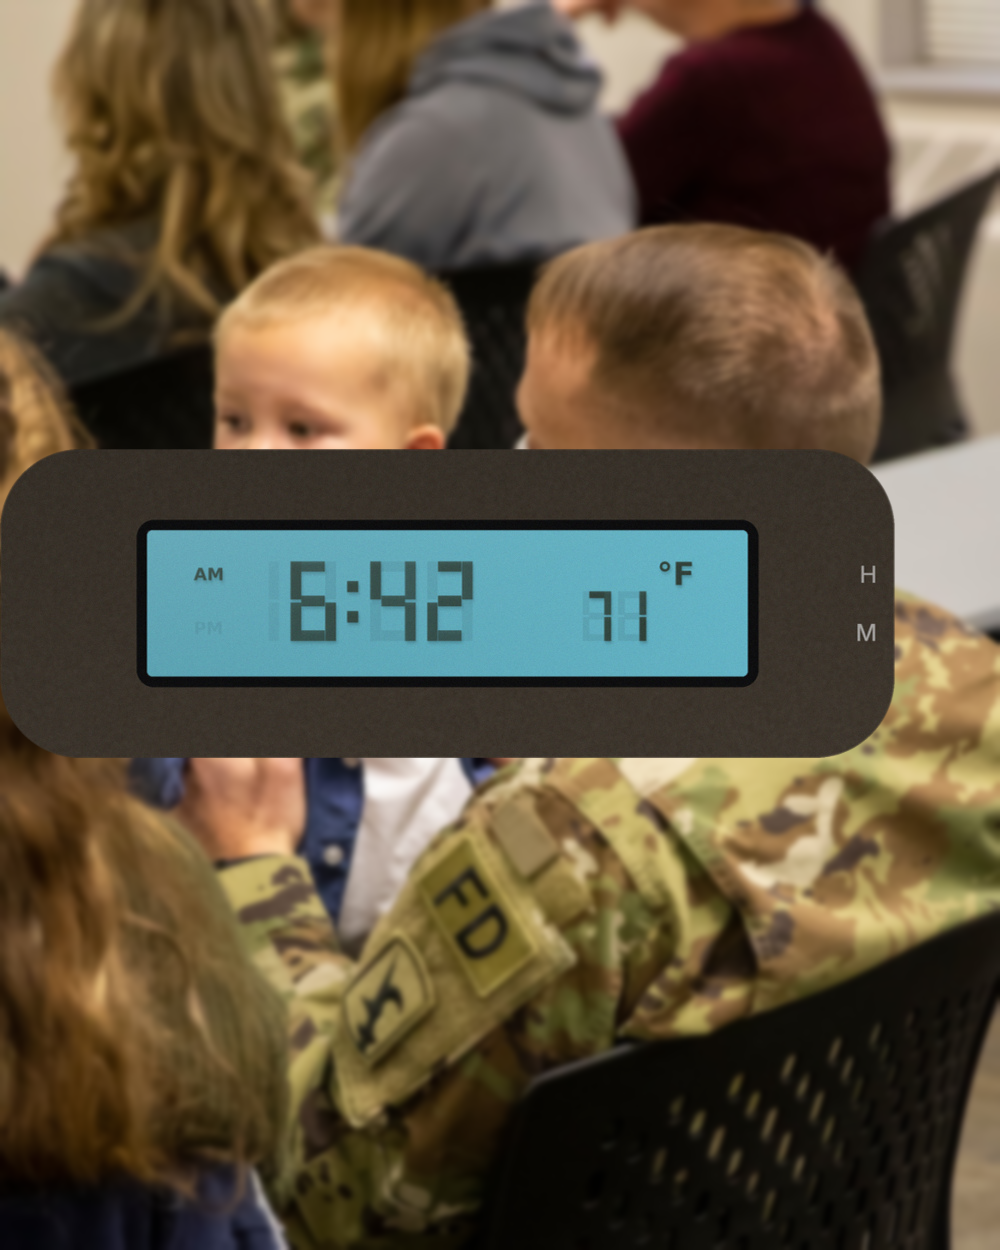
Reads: **6:42**
